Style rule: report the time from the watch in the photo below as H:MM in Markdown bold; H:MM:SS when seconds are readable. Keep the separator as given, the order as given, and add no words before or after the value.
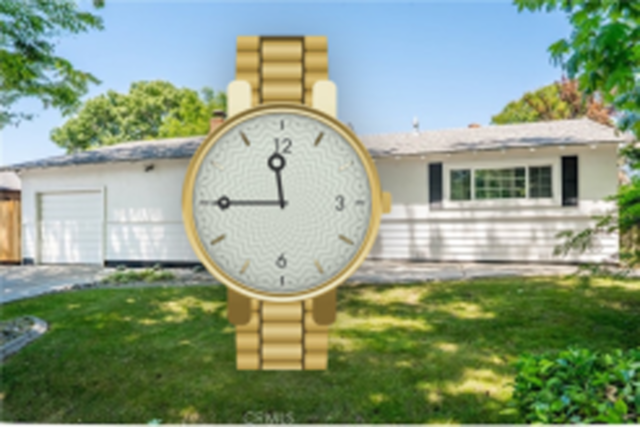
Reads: **11:45**
